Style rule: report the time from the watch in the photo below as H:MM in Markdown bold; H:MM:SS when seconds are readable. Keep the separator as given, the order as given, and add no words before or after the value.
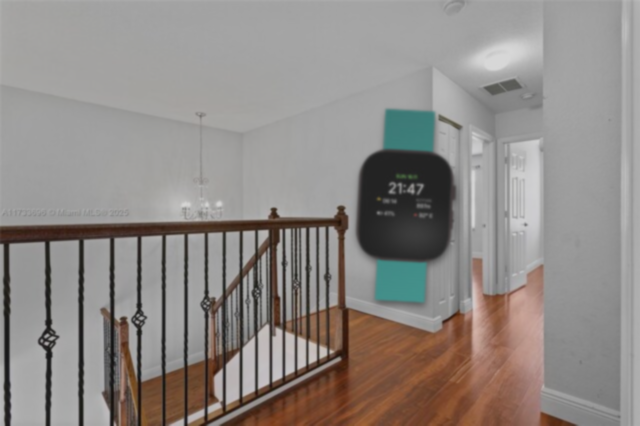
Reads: **21:47**
